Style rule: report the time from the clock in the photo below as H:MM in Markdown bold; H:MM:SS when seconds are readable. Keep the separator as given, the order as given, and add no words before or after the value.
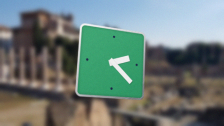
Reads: **2:22**
